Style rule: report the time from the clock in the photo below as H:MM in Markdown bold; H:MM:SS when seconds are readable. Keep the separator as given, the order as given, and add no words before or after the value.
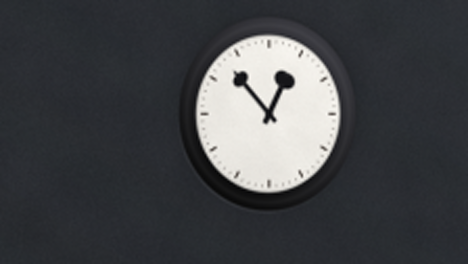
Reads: **12:53**
